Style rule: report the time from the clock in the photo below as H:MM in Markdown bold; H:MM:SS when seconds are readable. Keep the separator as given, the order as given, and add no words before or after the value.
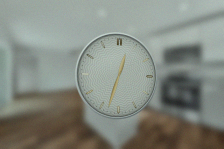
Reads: **12:33**
